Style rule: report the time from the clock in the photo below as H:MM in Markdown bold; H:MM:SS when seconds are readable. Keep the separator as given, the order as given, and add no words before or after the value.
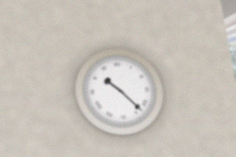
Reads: **10:23**
